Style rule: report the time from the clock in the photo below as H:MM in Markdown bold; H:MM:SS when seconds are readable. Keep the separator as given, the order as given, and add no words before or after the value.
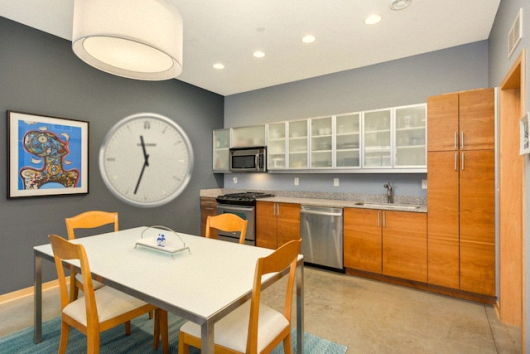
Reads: **11:33**
